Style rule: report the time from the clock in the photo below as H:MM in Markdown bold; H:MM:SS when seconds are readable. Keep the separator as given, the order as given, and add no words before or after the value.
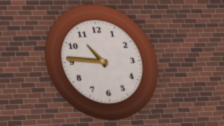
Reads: **10:46**
